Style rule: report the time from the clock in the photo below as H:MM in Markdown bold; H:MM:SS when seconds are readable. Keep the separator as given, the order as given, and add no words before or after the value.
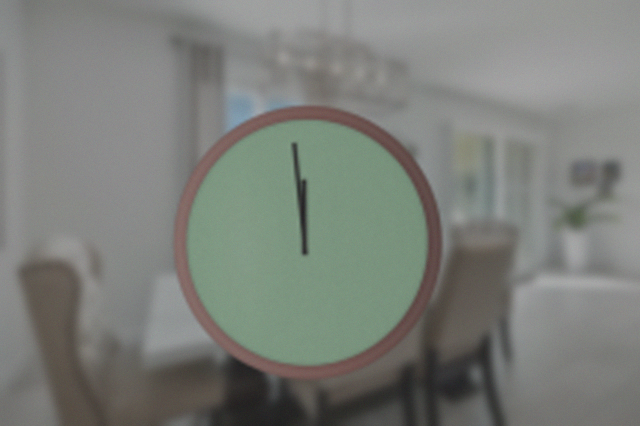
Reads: **11:59**
